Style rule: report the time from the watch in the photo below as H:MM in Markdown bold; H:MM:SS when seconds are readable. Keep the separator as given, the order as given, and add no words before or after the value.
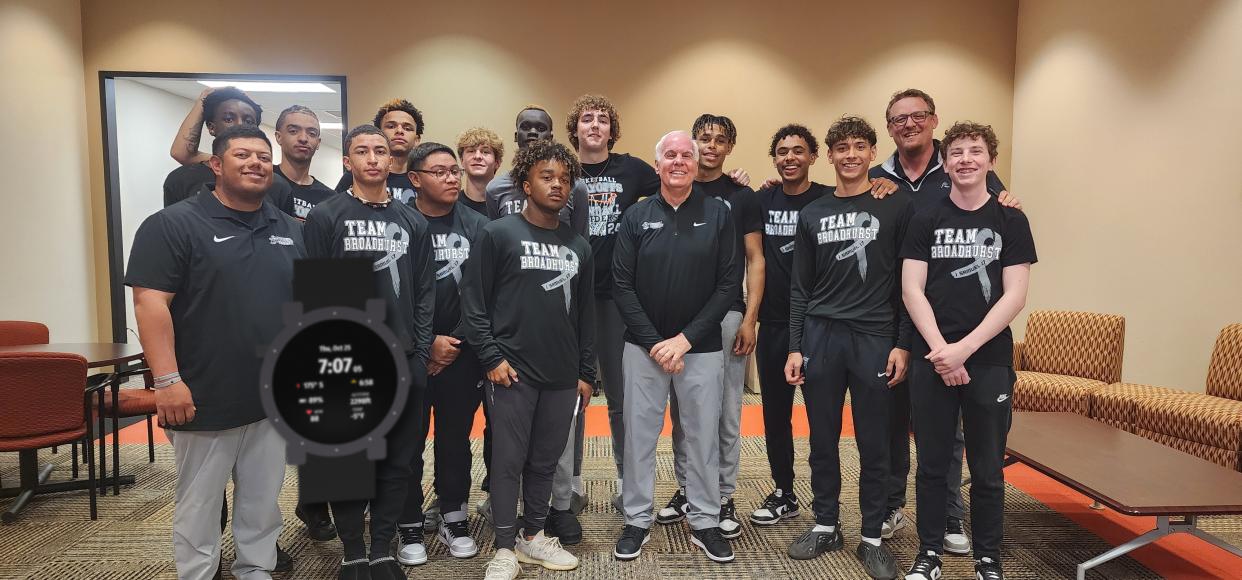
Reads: **7:07**
